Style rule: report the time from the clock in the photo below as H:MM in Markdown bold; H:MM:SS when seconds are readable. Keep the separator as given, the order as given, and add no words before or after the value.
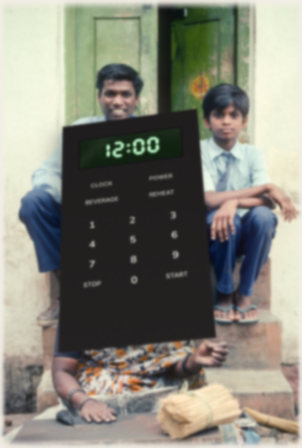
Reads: **12:00**
